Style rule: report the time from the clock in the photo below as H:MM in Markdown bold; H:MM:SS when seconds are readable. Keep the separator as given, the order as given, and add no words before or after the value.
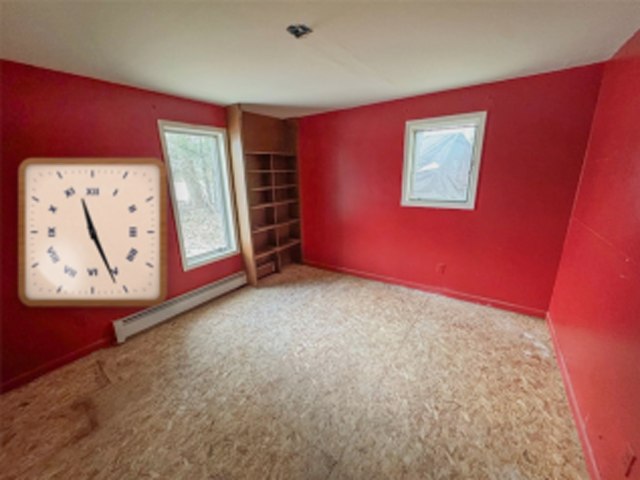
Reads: **11:26**
